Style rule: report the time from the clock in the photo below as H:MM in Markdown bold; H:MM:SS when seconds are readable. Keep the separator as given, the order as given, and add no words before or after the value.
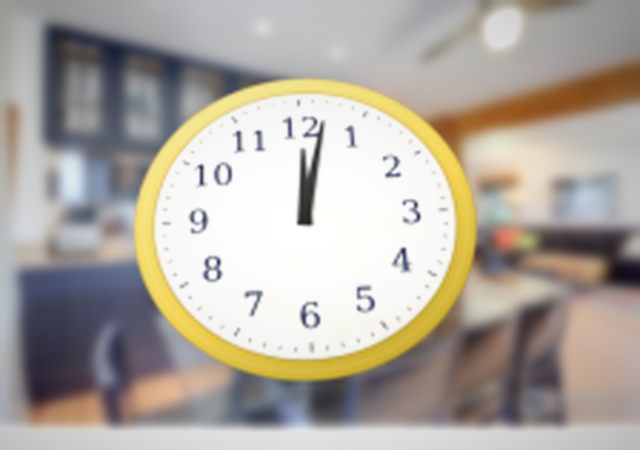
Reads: **12:02**
